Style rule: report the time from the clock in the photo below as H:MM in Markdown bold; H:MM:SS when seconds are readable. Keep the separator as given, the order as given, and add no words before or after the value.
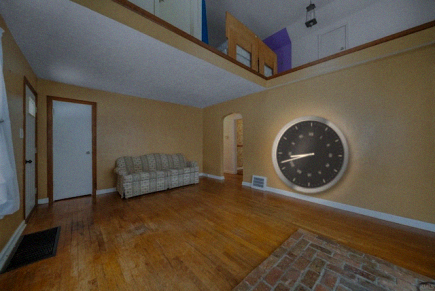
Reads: **8:42**
